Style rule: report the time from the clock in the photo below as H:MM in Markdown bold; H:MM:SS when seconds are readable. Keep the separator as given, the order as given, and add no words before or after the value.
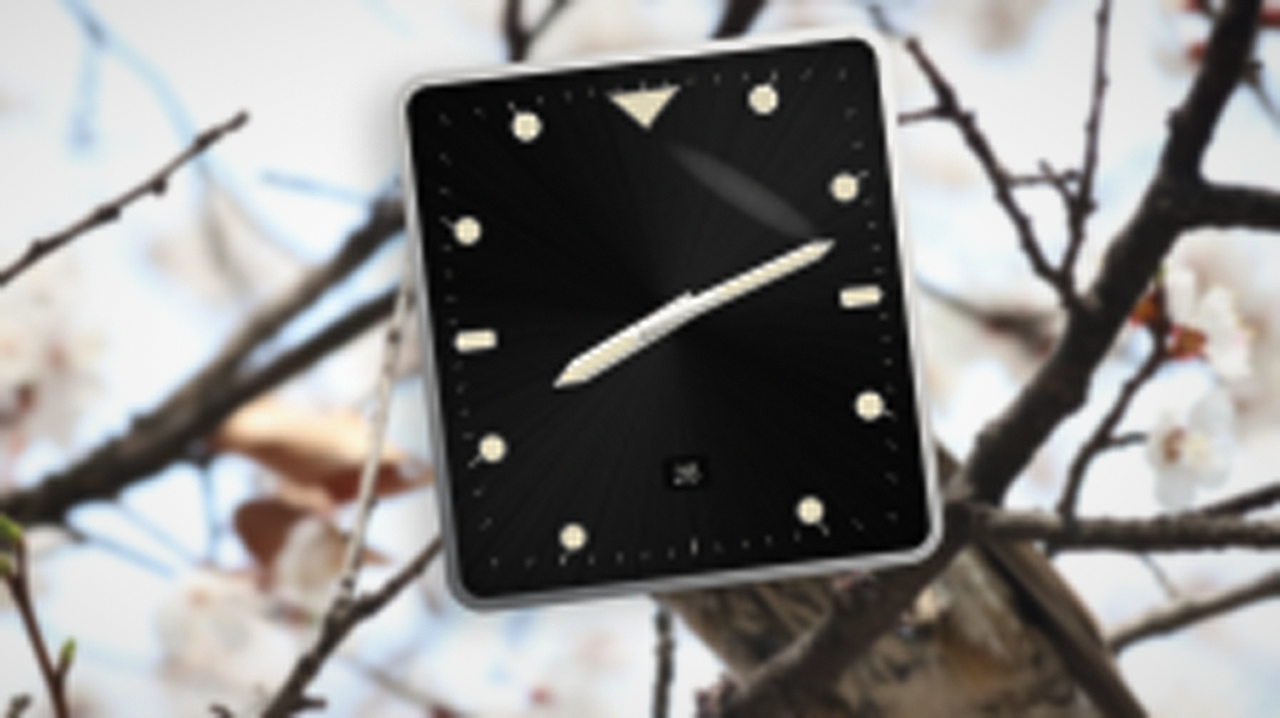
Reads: **8:12**
